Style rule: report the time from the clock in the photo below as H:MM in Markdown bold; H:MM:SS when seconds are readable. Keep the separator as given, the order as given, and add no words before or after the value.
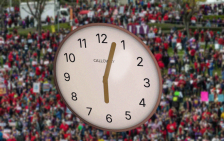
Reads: **6:03**
